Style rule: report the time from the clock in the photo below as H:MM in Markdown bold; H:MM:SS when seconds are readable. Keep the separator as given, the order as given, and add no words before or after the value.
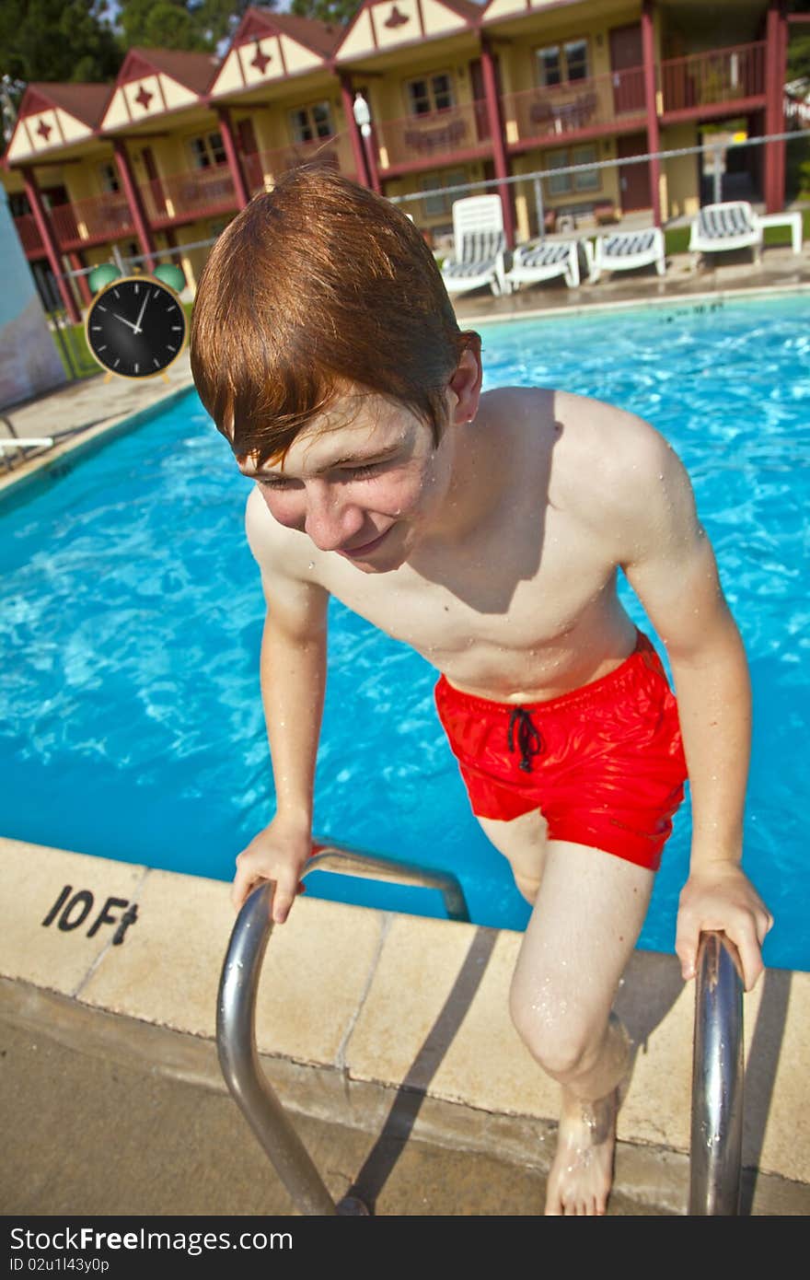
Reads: **10:03**
